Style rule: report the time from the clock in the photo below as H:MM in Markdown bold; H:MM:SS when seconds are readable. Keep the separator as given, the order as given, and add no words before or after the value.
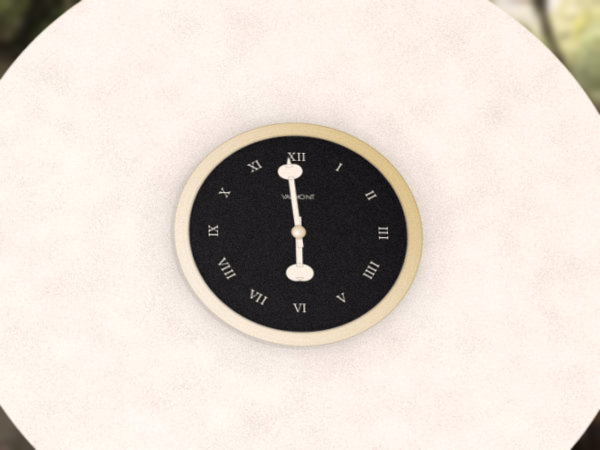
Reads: **5:59**
